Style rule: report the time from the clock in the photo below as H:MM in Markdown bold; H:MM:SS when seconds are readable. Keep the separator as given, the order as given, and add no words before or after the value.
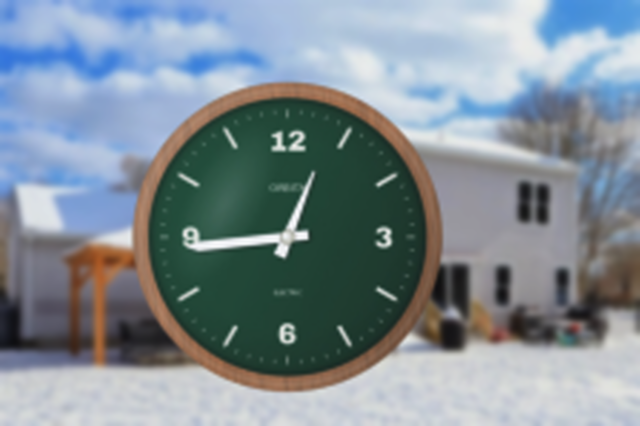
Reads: **12:44**
